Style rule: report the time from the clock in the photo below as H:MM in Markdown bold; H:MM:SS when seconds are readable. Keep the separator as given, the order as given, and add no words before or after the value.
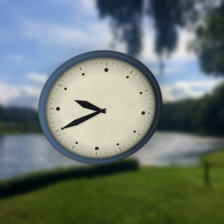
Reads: **9:40**
